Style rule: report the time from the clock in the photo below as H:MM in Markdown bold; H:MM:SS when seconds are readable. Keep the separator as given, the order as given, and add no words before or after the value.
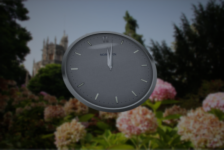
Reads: **12:02**
